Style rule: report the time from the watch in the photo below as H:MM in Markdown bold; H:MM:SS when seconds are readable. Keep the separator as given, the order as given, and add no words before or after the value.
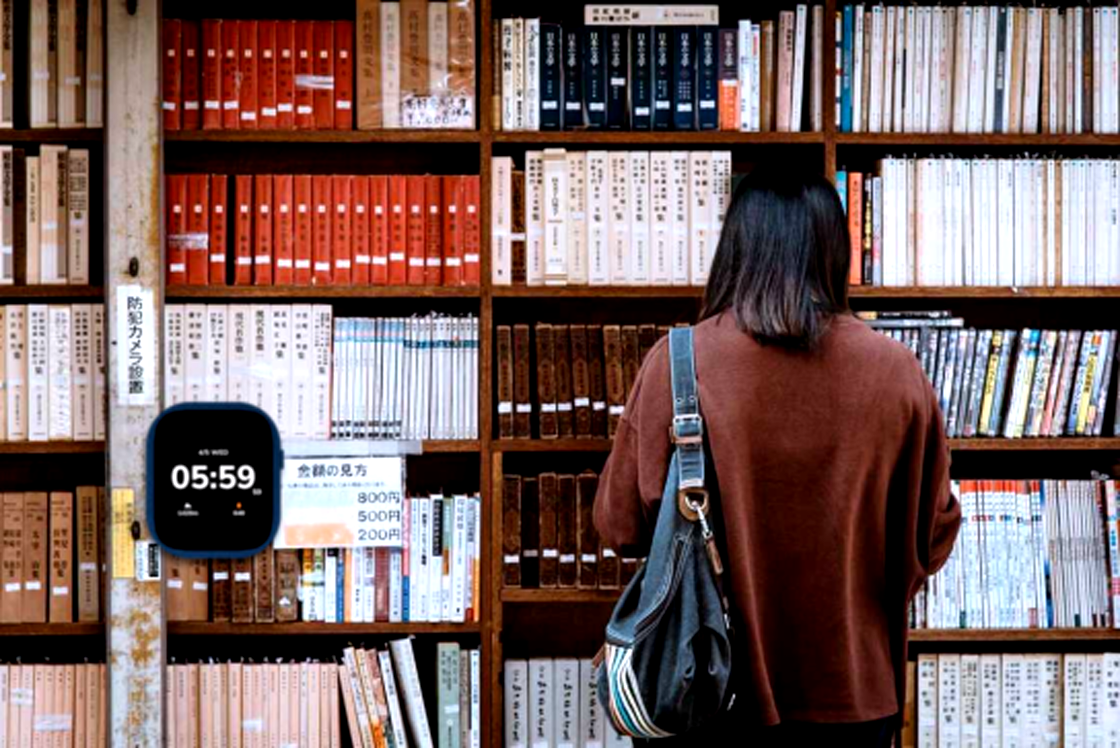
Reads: **5:59**
